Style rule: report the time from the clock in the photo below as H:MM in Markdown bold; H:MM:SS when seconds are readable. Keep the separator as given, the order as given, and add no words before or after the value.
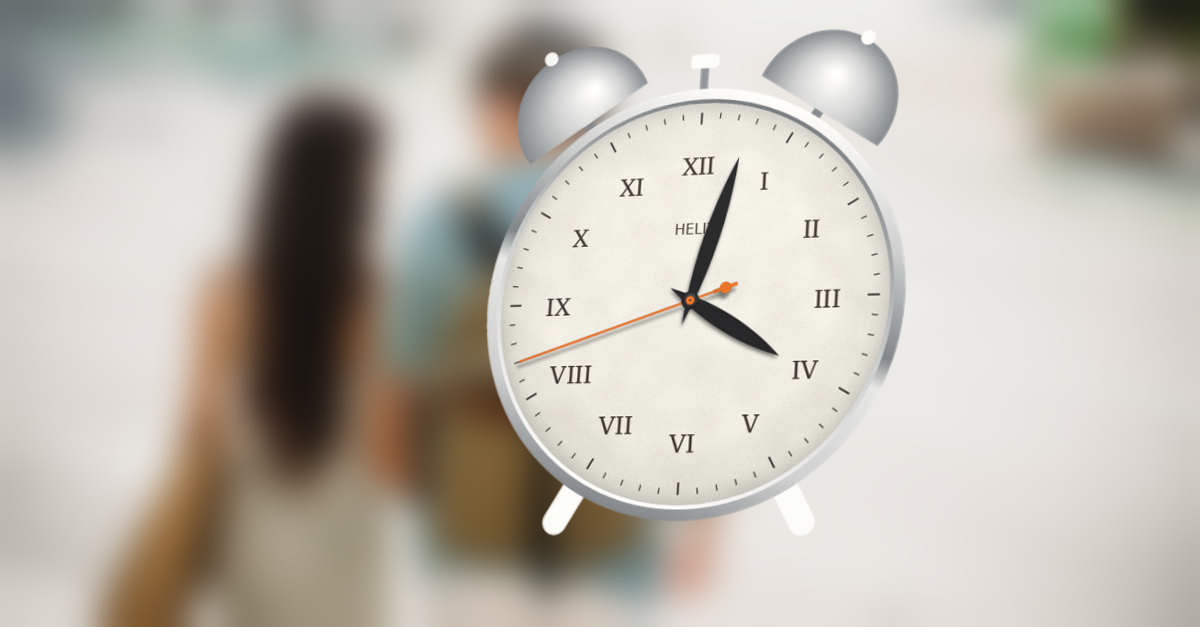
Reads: **4:02:42**
